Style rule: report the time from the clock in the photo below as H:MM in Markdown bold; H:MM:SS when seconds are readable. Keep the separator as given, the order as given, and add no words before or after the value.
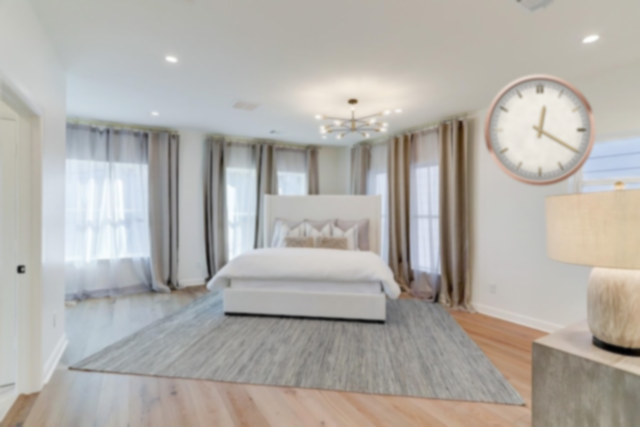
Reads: **12:20**
